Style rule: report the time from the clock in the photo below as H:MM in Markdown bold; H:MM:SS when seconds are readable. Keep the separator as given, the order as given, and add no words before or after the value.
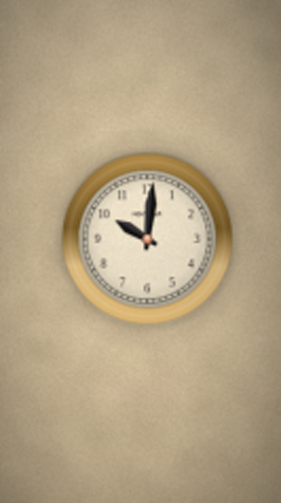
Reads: **10:01**
